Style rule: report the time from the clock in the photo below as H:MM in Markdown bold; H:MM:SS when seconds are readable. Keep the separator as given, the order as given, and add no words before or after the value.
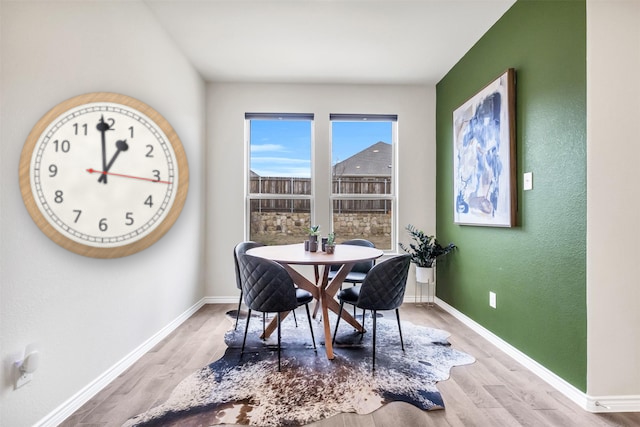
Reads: **12:59:16**
